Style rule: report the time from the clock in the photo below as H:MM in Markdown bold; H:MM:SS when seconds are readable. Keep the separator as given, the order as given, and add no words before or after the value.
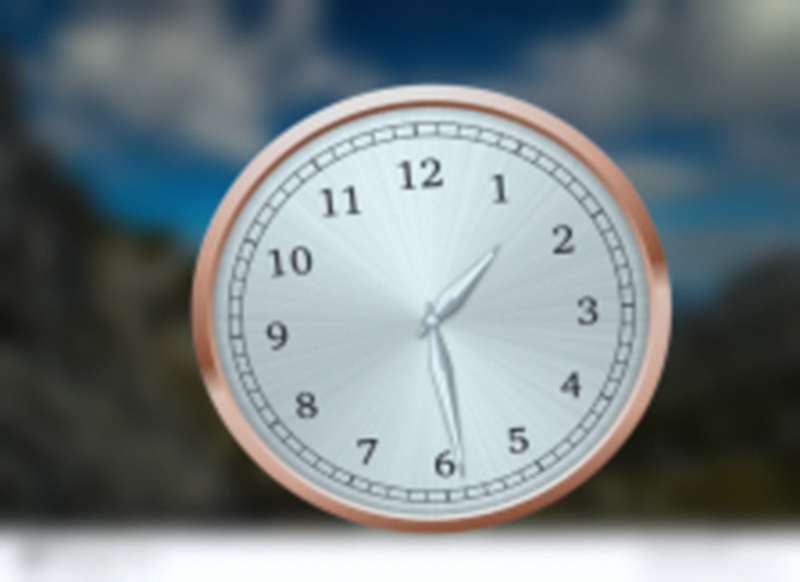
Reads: **1:29**
